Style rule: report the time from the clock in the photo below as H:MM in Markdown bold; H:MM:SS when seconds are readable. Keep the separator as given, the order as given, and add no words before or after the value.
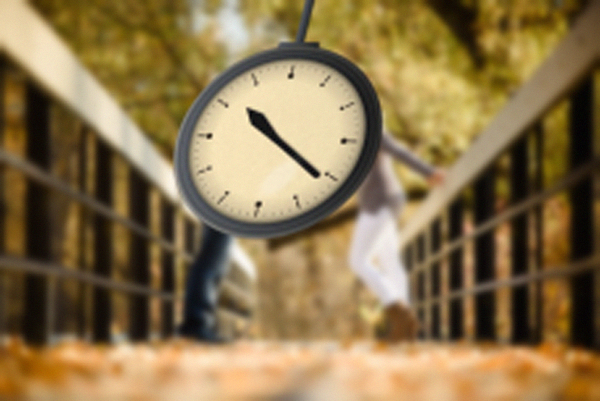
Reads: **10:21**
